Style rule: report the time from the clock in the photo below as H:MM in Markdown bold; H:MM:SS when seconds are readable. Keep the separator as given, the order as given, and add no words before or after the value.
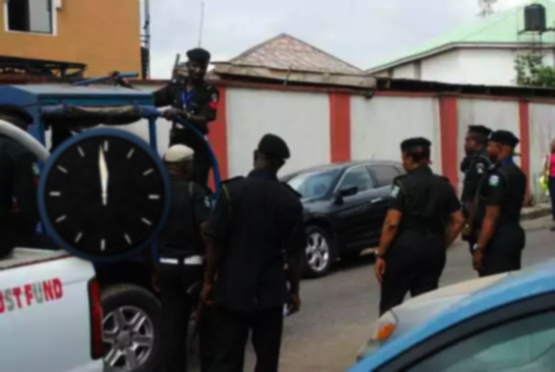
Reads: **11:59**
